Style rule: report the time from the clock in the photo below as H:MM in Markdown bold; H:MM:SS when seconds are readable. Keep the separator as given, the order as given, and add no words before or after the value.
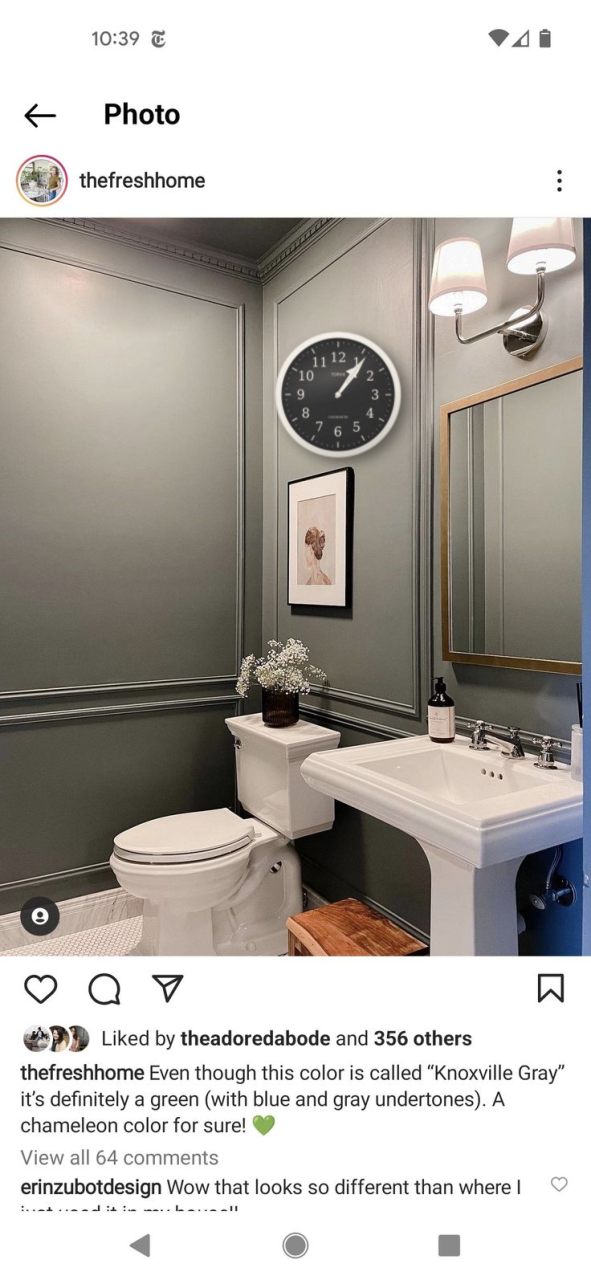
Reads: **1:06**
